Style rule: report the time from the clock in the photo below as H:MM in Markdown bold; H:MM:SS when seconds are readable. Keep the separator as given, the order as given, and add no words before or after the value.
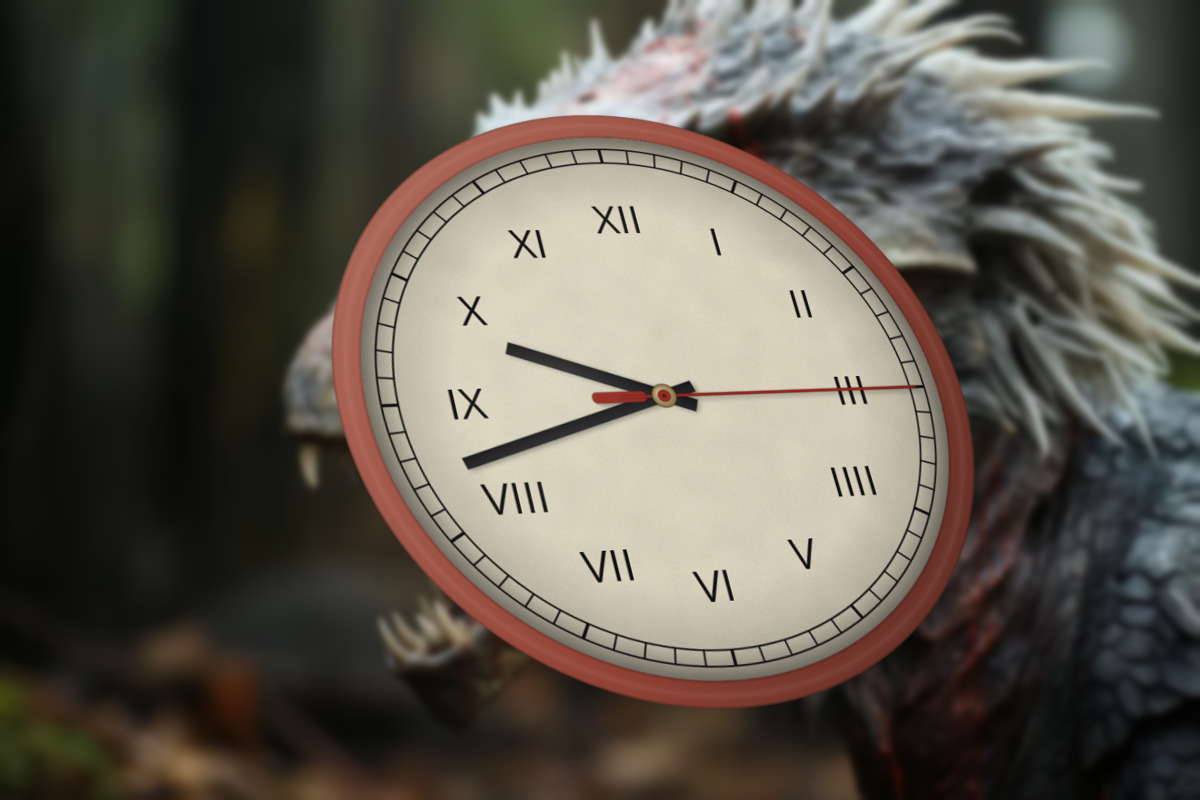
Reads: **9:42:15**
